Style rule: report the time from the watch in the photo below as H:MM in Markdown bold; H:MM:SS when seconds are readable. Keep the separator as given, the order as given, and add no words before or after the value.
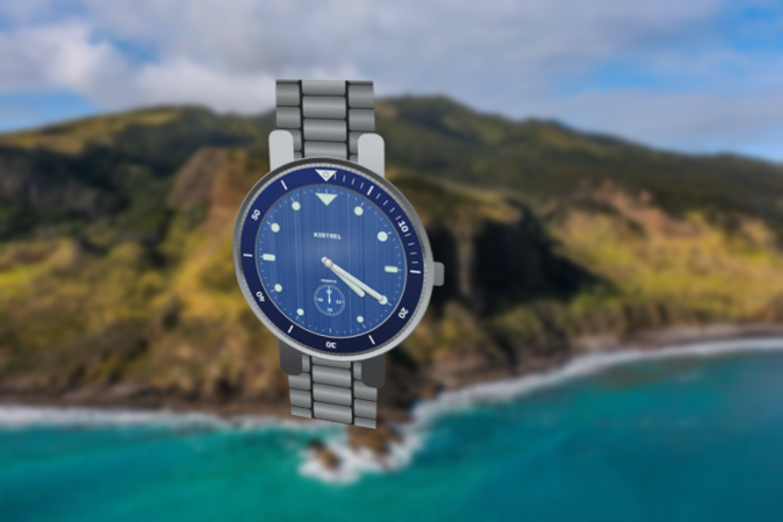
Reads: **4:20**
